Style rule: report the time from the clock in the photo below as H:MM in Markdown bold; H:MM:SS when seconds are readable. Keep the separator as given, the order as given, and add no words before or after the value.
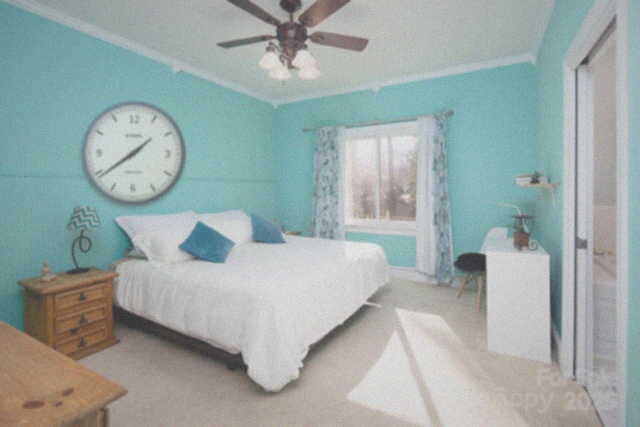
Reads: **1:39**
